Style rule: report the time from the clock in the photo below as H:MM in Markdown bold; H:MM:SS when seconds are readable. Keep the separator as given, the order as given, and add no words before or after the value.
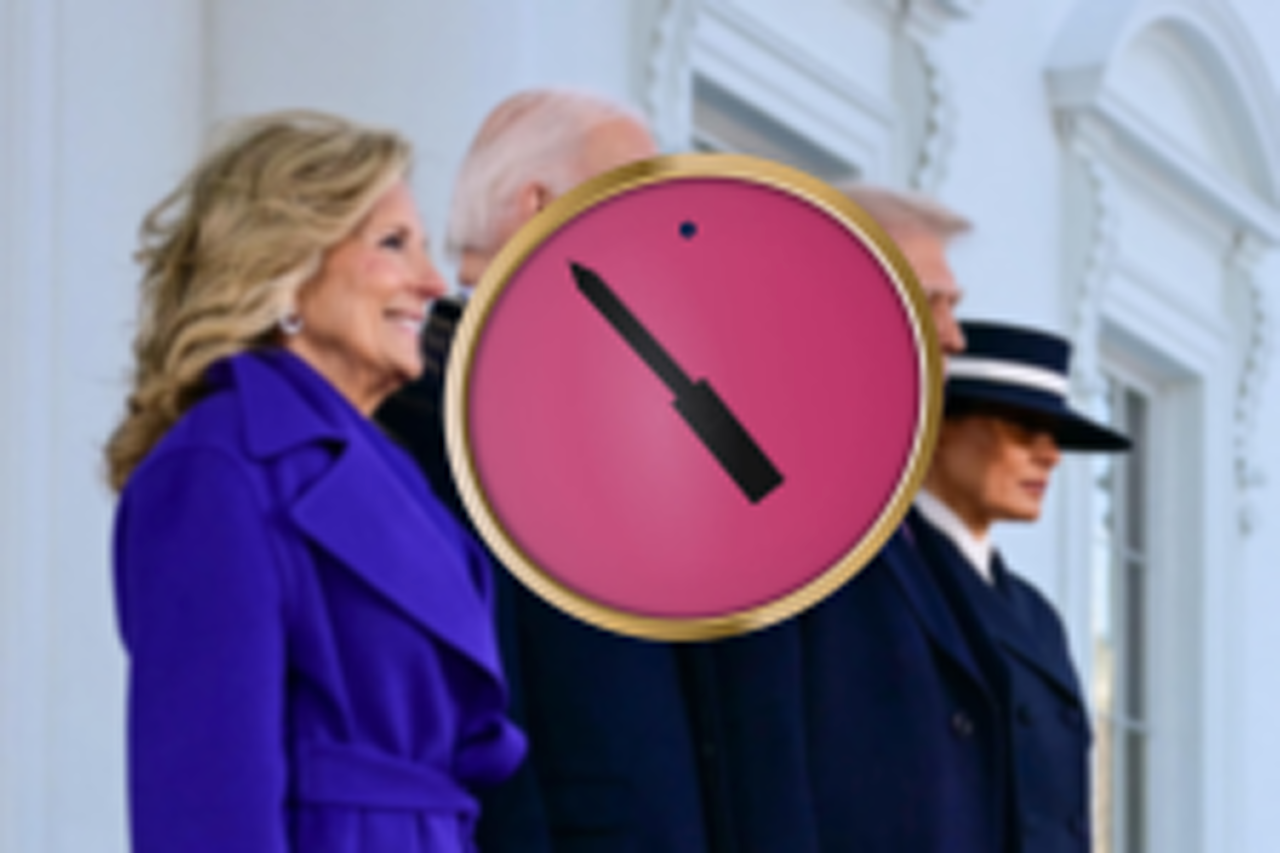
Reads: **4:54**
